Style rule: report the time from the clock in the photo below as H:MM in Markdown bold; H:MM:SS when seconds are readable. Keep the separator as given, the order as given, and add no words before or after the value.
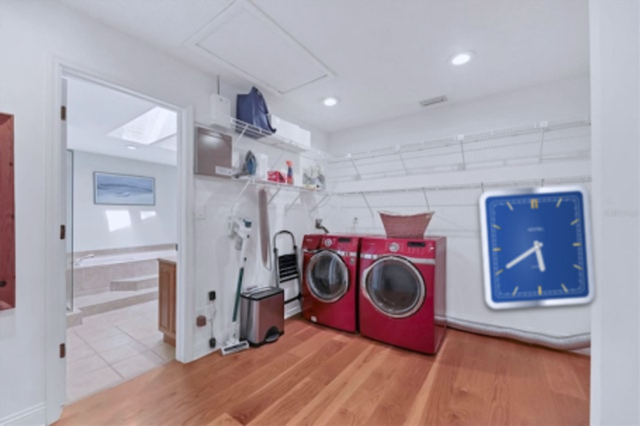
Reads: **5:40**
